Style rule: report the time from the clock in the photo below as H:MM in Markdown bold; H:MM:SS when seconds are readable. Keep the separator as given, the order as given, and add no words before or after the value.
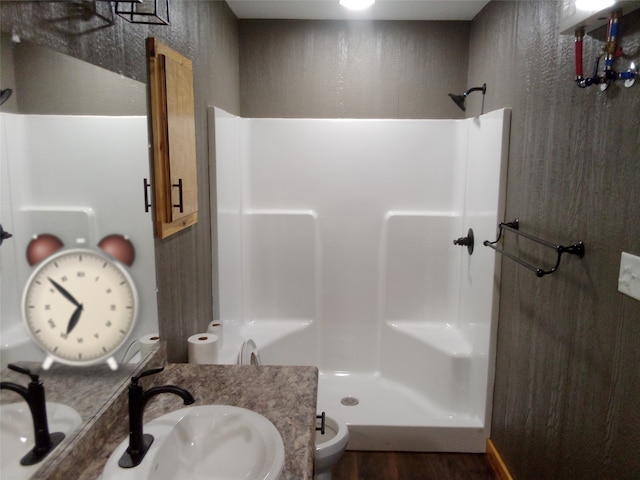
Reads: **6:52**
